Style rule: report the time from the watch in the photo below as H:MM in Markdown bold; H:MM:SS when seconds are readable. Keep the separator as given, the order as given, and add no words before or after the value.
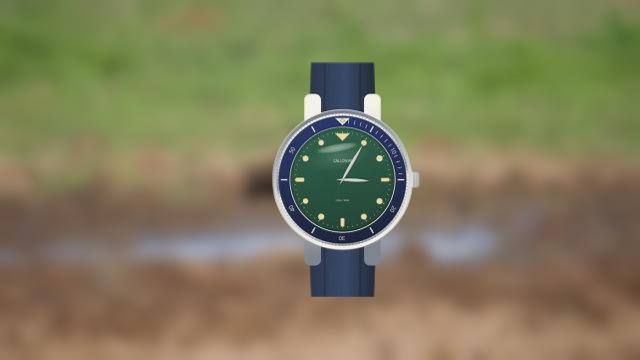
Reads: **3:05**
